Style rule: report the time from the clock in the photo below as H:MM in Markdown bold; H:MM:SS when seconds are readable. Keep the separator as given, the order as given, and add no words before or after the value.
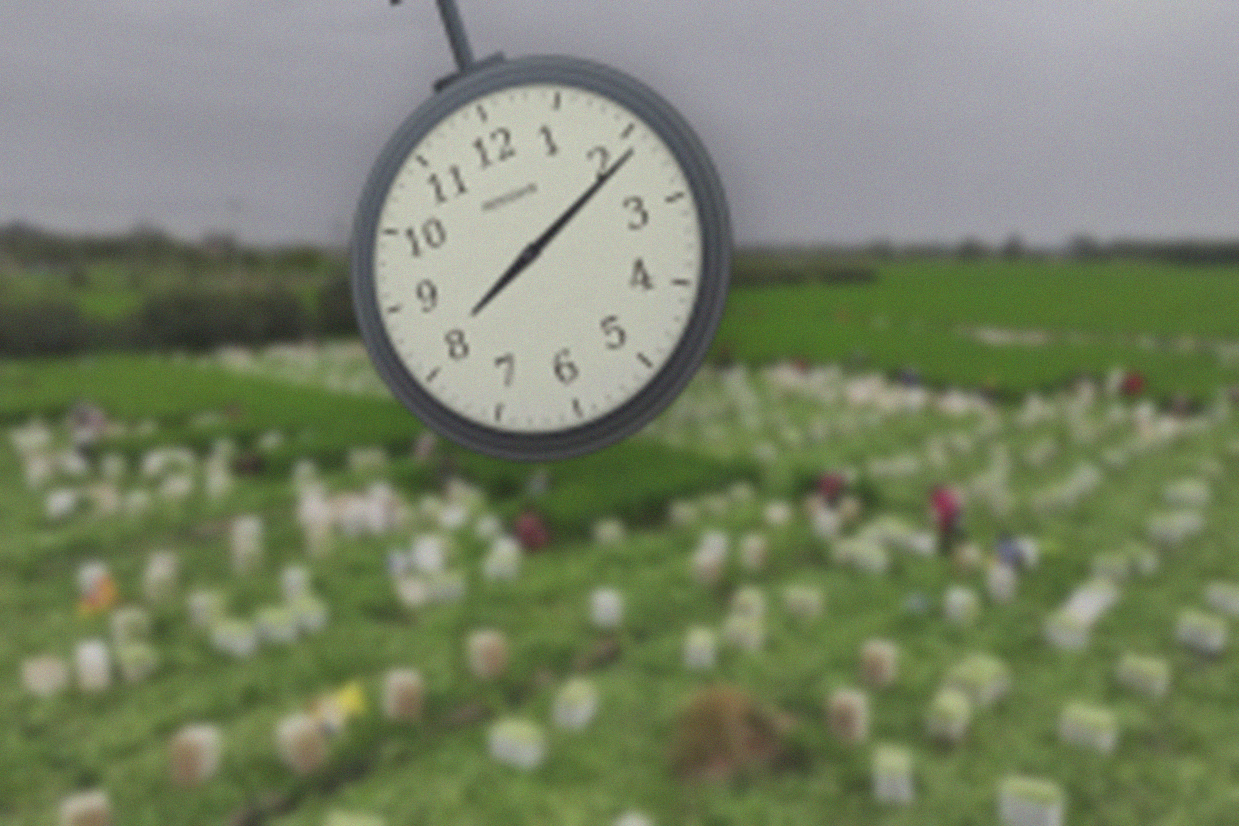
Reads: **8:11**
